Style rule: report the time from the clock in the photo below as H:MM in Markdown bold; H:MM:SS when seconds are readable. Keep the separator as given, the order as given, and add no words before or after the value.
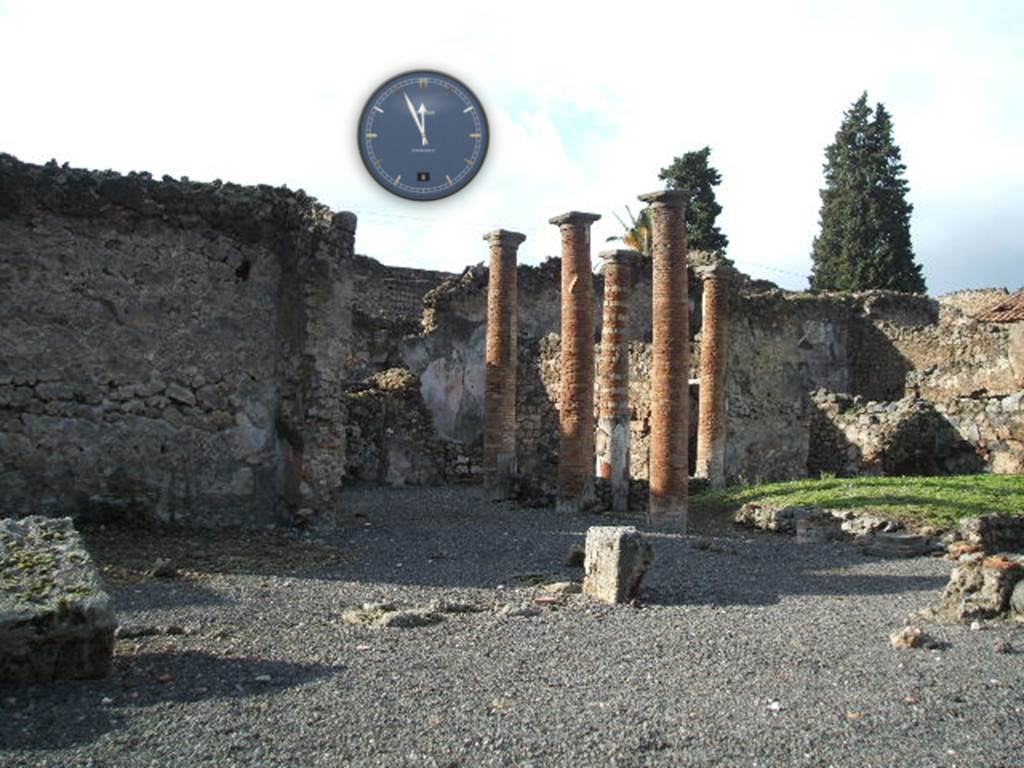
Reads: **11:56**
